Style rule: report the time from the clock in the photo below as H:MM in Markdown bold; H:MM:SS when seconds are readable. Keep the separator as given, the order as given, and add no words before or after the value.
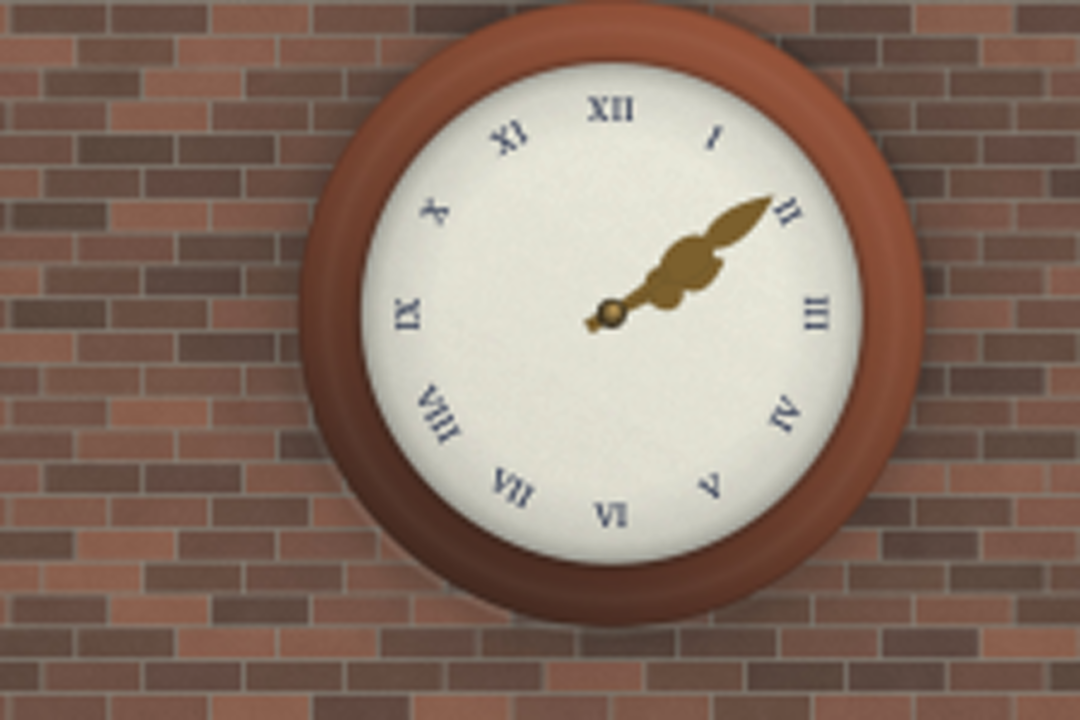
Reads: **2:09**
